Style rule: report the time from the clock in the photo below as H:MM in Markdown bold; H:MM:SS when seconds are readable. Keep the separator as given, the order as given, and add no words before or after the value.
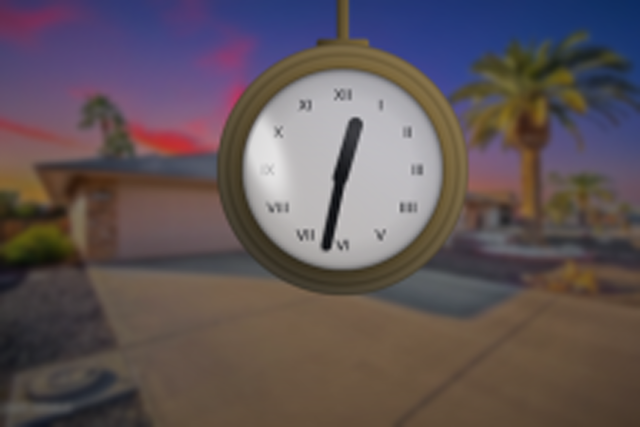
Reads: **12:32**
